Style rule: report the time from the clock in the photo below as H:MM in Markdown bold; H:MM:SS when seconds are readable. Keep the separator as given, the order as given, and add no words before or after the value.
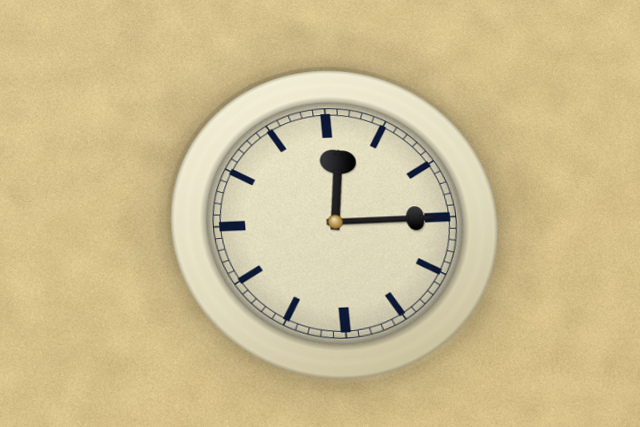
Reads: **12:15**
